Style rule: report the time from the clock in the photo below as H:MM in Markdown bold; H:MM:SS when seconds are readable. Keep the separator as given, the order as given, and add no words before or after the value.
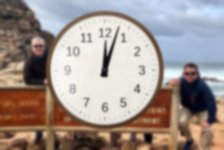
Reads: **12:03**
